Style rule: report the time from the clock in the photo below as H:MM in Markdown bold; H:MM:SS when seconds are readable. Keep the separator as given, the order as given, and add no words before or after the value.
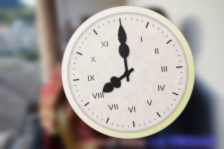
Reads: **8:00**
